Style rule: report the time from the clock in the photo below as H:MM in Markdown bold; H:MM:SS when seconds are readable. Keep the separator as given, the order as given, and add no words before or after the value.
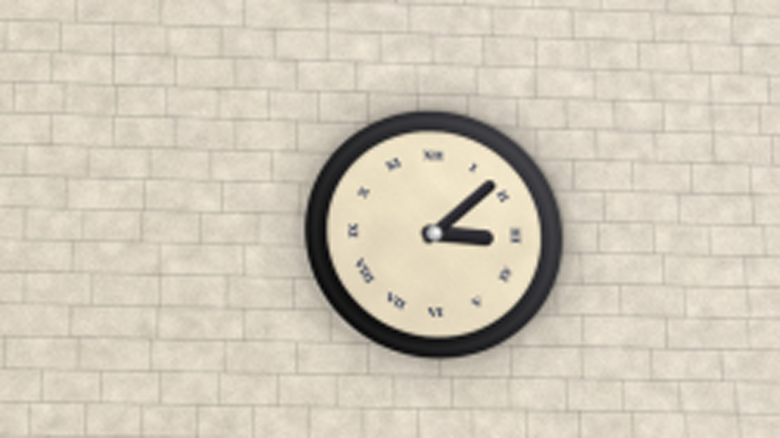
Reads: **3:08**
